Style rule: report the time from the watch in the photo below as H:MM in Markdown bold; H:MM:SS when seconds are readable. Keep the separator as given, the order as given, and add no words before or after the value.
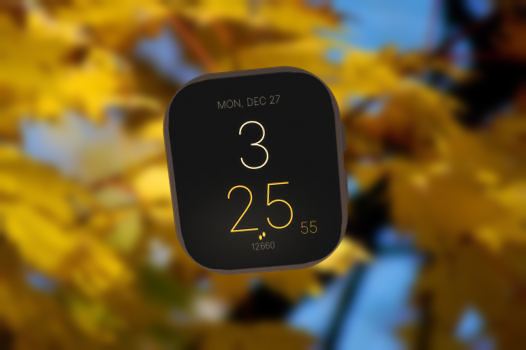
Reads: **3:25:55**
